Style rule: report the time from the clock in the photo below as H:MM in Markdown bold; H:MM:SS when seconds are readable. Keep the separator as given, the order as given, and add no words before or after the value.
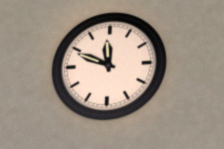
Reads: **11:49**
